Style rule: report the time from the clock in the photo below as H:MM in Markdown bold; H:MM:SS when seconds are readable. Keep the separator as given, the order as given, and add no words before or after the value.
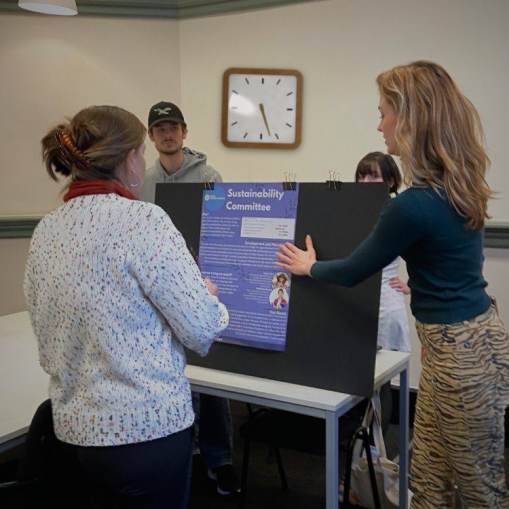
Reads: **5:27**
